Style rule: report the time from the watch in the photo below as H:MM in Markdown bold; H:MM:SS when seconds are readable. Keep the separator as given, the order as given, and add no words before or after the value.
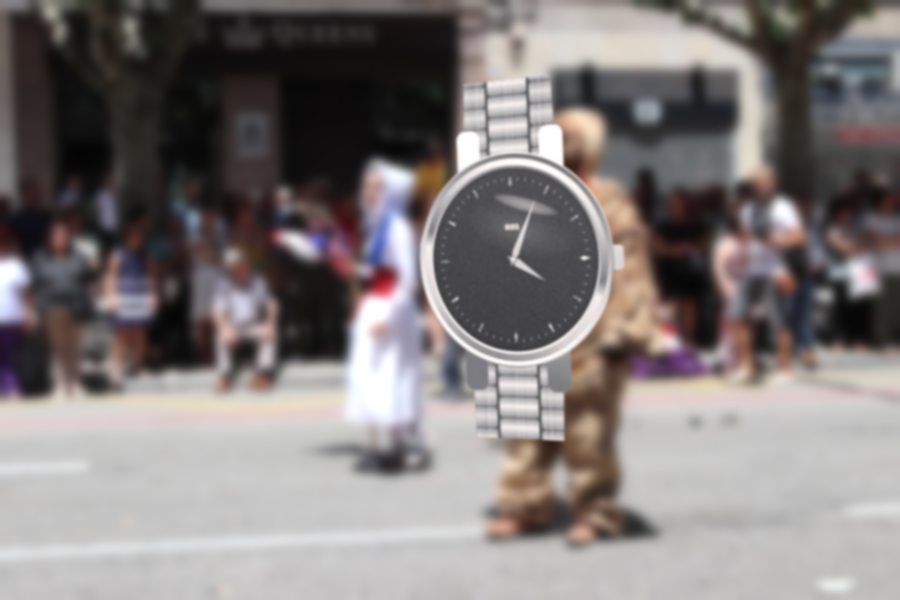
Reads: **4:04**
